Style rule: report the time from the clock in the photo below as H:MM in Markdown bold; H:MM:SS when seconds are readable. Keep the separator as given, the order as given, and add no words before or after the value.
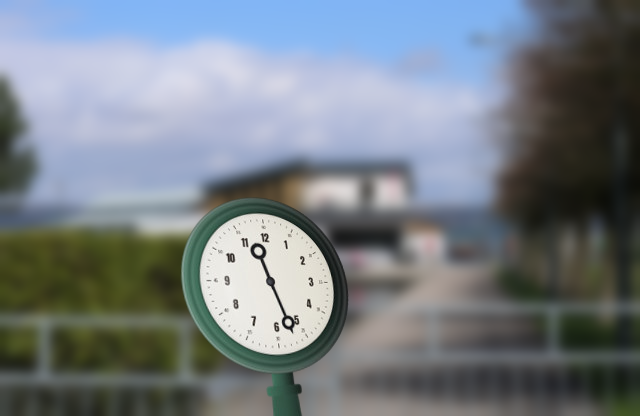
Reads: **11:27**
